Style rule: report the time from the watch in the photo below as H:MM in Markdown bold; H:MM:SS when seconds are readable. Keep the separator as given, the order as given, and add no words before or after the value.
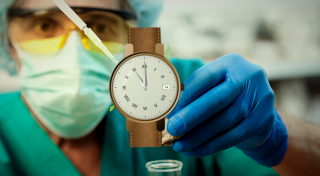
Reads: **11:00**
